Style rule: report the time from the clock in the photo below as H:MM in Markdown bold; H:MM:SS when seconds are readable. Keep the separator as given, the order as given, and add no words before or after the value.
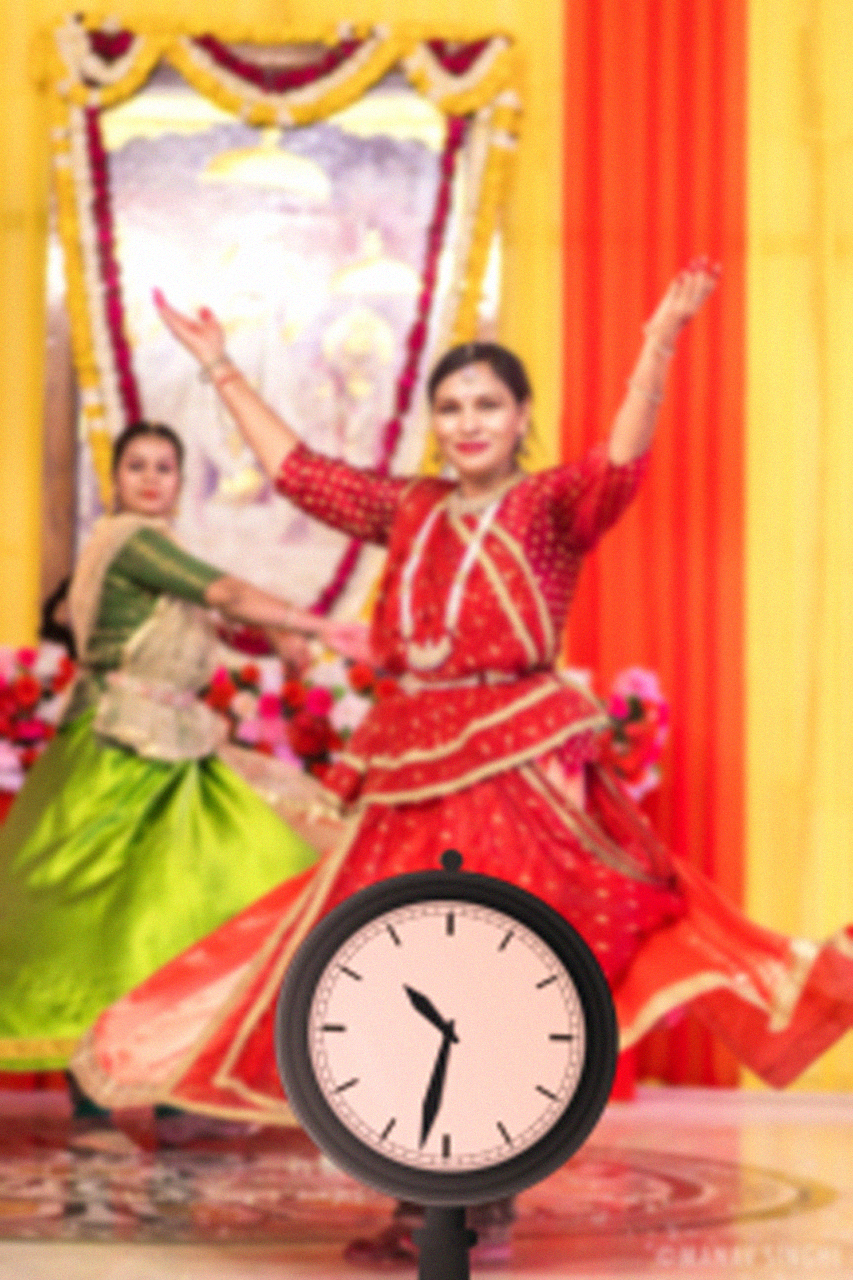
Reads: **10:32**
